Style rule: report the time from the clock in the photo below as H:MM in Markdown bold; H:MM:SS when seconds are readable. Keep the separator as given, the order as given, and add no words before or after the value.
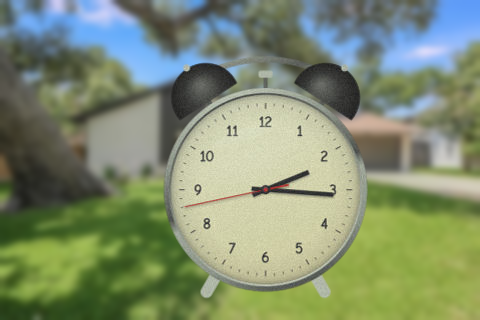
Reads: **2:15:43**
